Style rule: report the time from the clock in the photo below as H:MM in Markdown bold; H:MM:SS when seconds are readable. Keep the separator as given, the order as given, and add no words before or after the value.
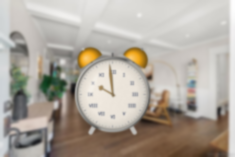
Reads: **9:59**
